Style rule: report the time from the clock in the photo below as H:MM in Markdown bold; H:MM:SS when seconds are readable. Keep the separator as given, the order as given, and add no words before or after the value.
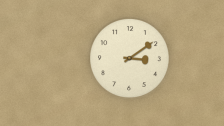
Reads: **3:09**
